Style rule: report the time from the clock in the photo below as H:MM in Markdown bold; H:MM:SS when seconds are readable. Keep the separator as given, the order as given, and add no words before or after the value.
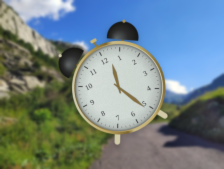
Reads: **12:26**
